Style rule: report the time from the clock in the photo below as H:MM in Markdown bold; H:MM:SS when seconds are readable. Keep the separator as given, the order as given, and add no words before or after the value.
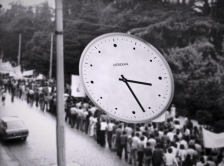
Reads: **3:27**
